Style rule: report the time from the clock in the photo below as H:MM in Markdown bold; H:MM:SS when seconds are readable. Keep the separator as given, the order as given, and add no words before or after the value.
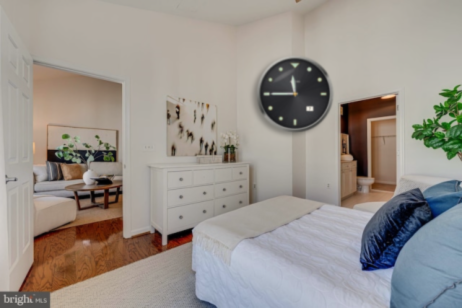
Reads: **11:45**
